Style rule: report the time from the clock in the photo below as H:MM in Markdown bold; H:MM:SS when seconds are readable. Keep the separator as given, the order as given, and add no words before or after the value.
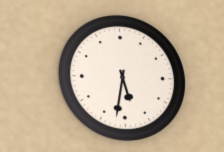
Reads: **5:32**
